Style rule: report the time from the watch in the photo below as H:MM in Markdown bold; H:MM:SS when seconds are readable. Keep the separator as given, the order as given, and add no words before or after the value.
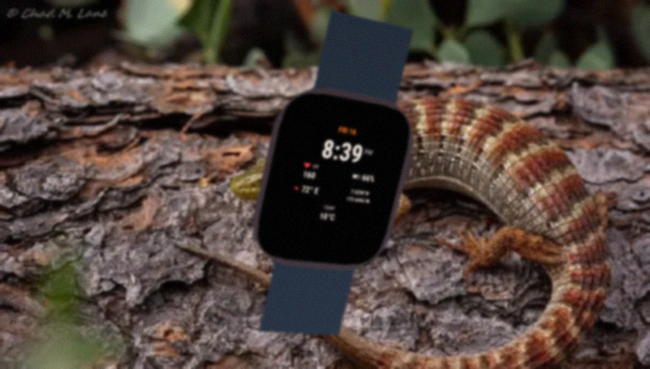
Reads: **8:39**
